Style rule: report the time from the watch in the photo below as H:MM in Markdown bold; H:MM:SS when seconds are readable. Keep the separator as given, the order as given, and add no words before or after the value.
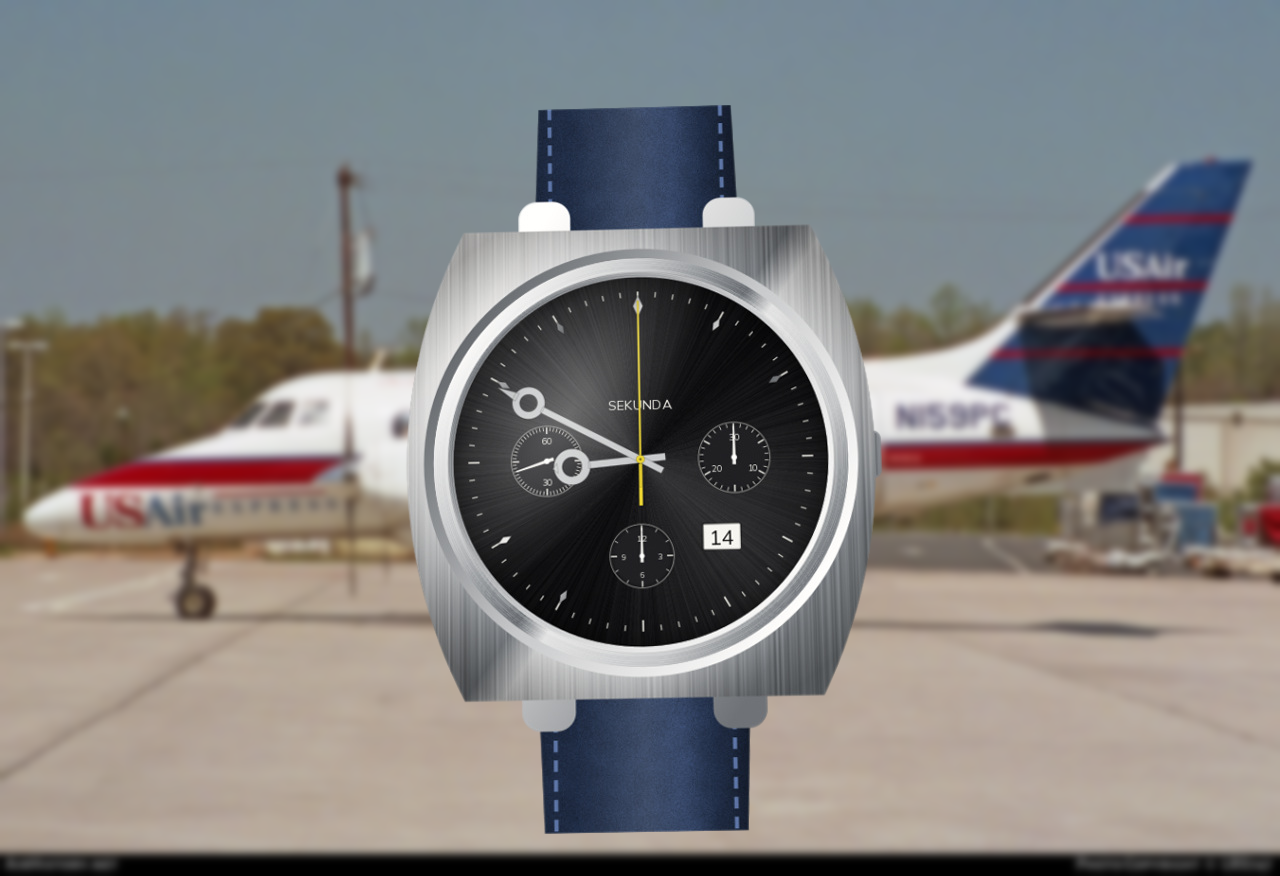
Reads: **8:49:42**
